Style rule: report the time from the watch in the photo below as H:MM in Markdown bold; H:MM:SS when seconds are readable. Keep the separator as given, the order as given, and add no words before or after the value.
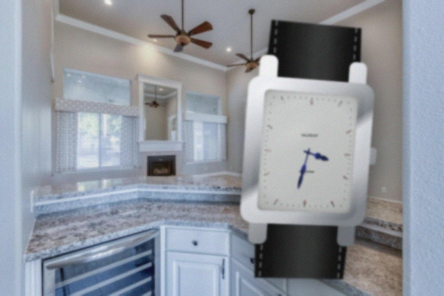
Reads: **3:32**
